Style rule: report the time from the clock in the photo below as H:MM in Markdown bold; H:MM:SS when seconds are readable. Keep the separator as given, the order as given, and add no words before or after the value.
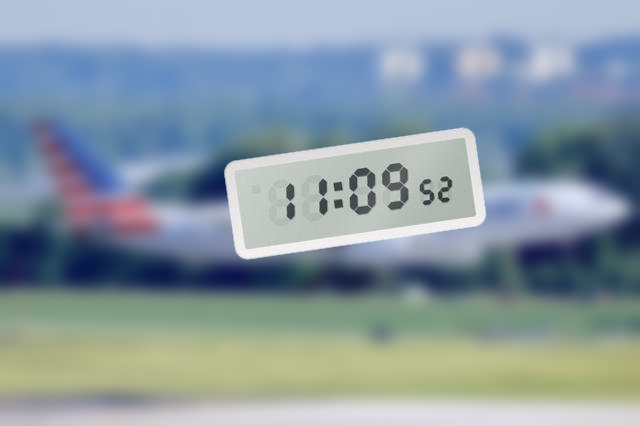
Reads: **11:09:52**
